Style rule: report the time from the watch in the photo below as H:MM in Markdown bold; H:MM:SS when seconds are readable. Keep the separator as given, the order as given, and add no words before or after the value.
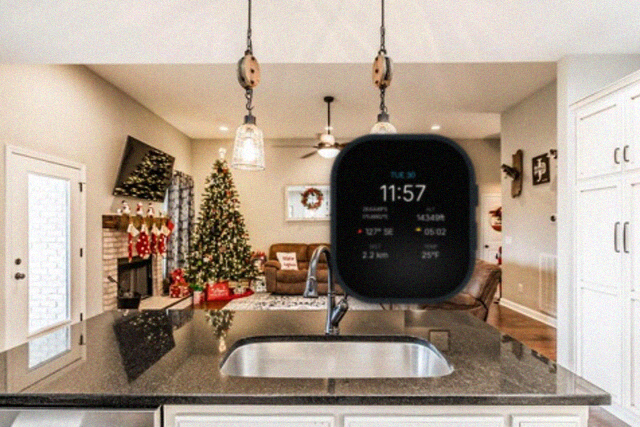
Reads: **11:57**
